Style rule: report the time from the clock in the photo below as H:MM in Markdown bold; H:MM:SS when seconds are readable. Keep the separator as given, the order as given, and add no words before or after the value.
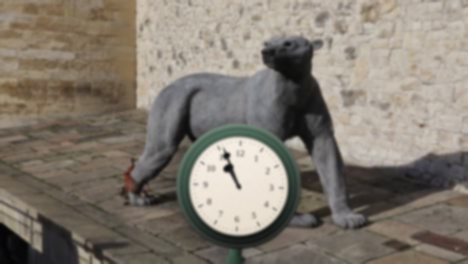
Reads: **10:56**
